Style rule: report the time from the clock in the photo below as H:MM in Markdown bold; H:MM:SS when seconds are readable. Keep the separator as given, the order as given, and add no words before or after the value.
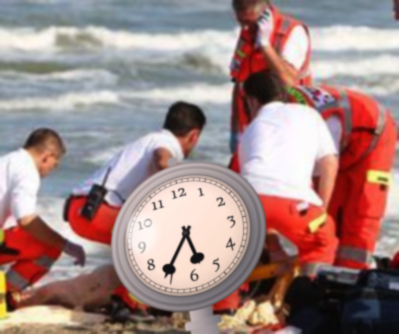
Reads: **5:36**
